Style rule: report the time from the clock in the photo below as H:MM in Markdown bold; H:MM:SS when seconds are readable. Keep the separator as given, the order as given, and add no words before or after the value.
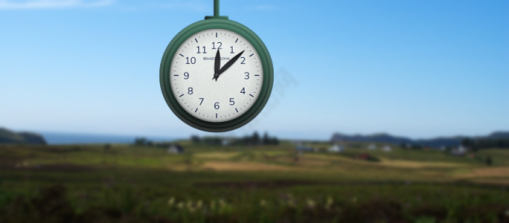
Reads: **12:08**
